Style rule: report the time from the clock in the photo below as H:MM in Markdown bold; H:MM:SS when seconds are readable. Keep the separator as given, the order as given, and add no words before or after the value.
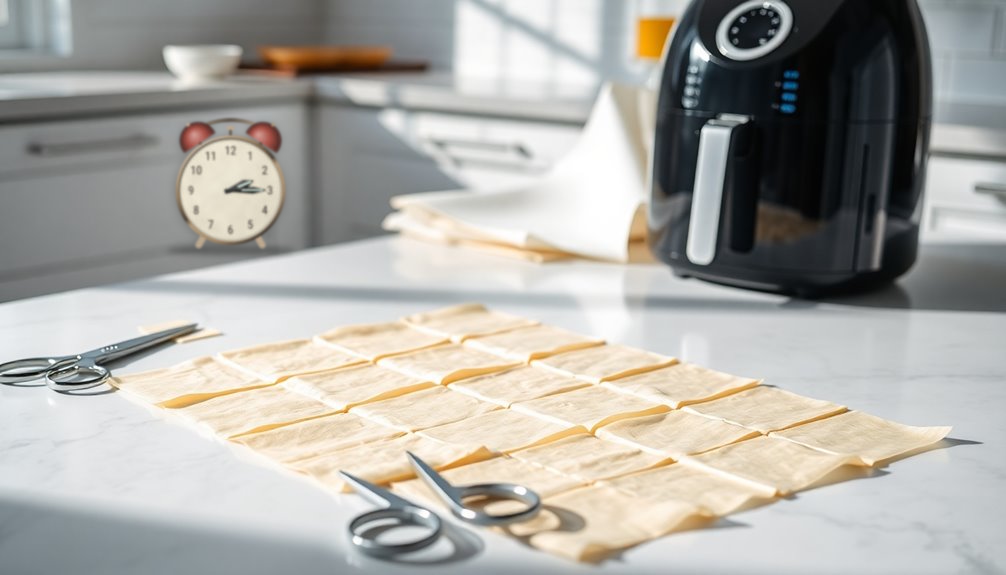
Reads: **2:15**
